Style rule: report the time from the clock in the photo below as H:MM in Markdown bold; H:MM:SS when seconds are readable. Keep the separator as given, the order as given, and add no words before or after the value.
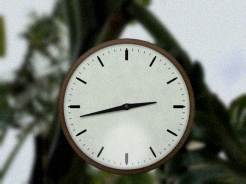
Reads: **2:43**
